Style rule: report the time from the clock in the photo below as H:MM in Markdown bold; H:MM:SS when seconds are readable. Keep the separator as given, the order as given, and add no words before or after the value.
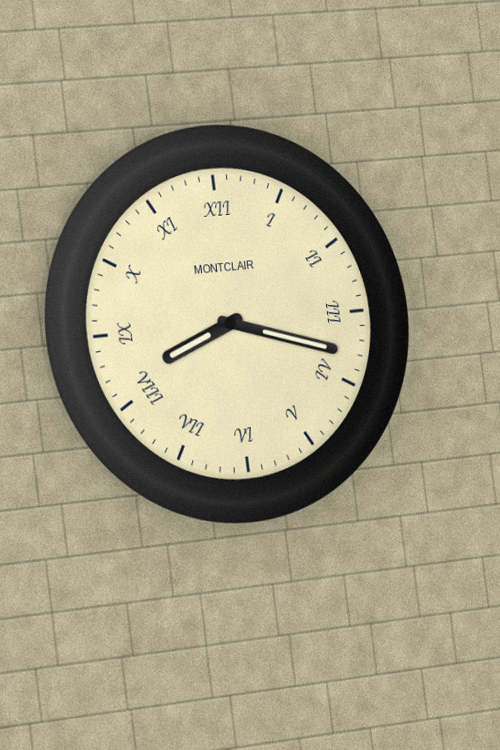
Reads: **8:18**
